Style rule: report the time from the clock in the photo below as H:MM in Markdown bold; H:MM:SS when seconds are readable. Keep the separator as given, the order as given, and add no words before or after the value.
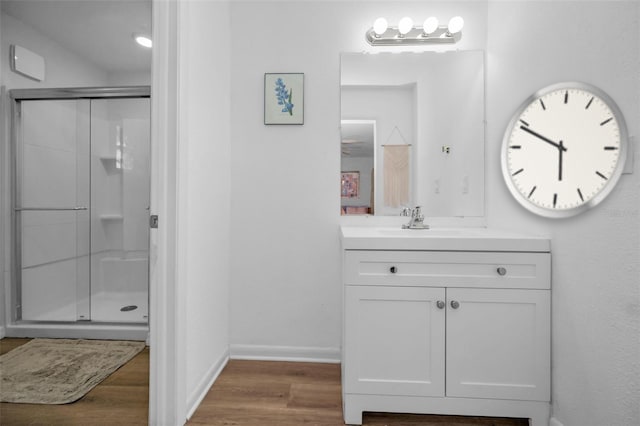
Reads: **5:49**
